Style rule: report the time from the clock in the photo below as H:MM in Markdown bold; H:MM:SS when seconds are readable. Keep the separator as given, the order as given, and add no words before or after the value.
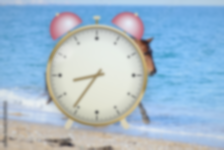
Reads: **8:36**
